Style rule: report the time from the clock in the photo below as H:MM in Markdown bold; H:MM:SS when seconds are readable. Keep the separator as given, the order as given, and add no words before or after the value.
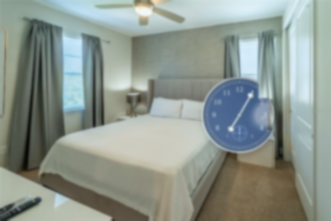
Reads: **7:05**
